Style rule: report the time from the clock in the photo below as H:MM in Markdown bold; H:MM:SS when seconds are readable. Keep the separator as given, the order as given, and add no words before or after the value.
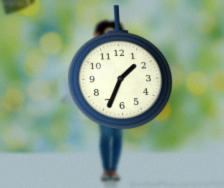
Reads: **1:34**
